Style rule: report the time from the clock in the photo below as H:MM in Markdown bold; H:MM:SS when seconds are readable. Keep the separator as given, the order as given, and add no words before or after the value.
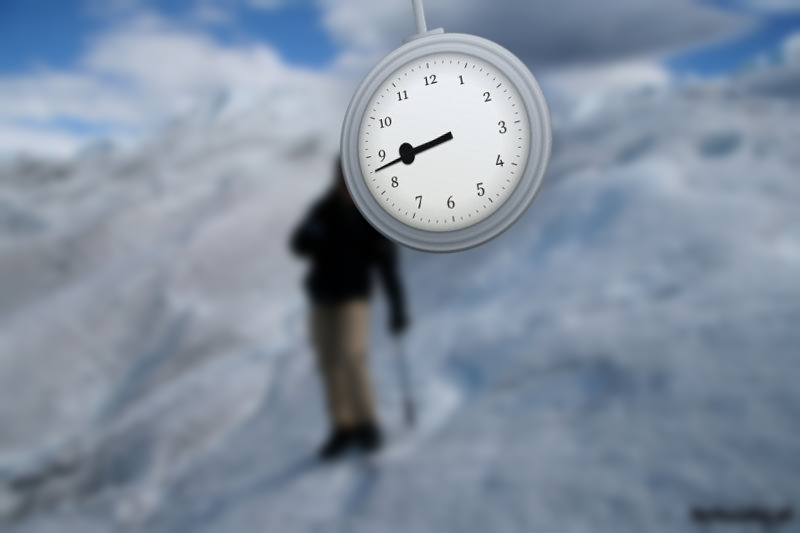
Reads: **8:43**
